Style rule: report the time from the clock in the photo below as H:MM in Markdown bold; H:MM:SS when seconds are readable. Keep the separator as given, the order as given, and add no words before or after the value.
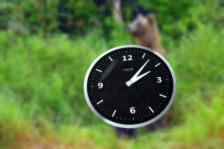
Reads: **2:07**
